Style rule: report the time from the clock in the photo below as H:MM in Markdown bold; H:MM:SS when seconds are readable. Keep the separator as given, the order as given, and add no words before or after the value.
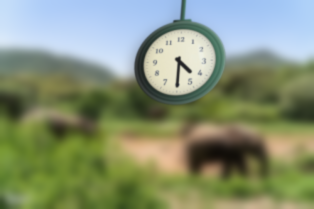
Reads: **4:30**
